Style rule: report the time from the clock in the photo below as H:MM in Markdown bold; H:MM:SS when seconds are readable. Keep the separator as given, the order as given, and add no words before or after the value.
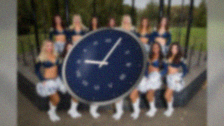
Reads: **9:04**
